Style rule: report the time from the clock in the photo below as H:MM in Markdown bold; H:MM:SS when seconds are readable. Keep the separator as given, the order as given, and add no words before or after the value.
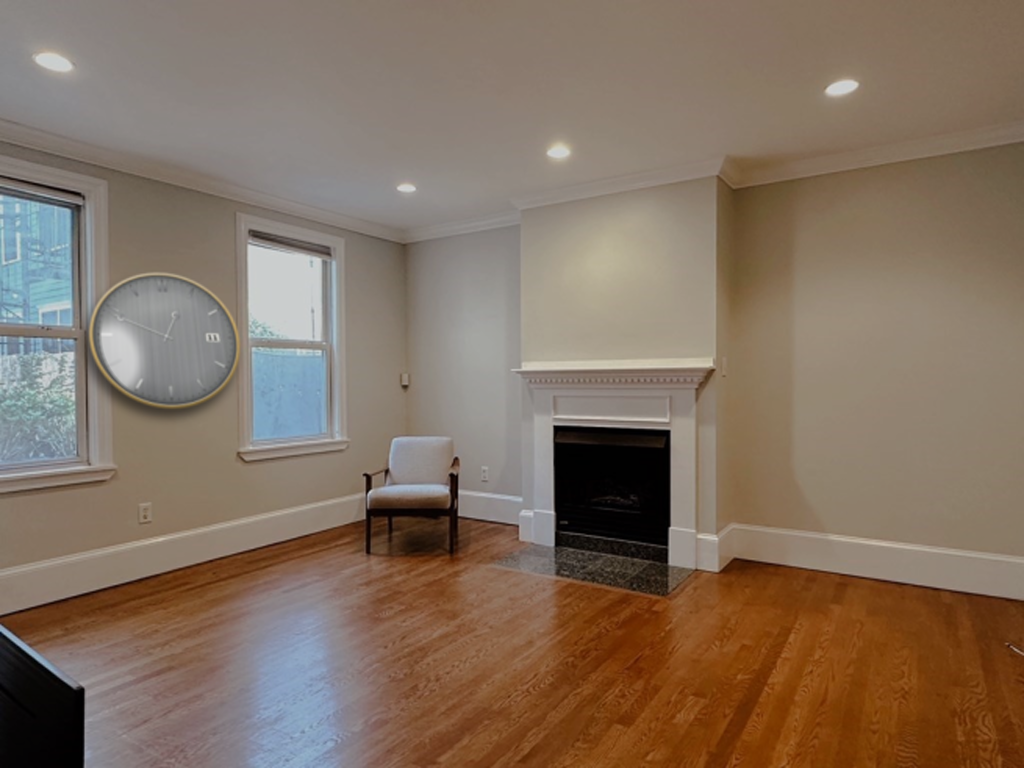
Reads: **12:49**
